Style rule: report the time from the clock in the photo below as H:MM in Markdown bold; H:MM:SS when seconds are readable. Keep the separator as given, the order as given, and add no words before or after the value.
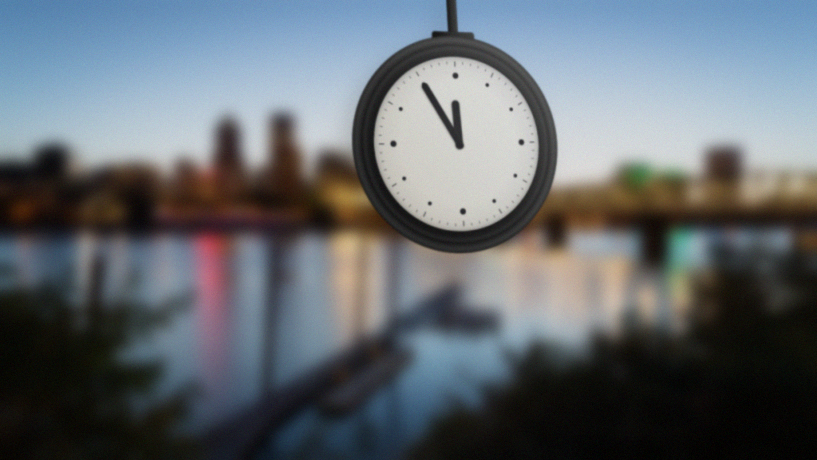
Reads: **11:55**
